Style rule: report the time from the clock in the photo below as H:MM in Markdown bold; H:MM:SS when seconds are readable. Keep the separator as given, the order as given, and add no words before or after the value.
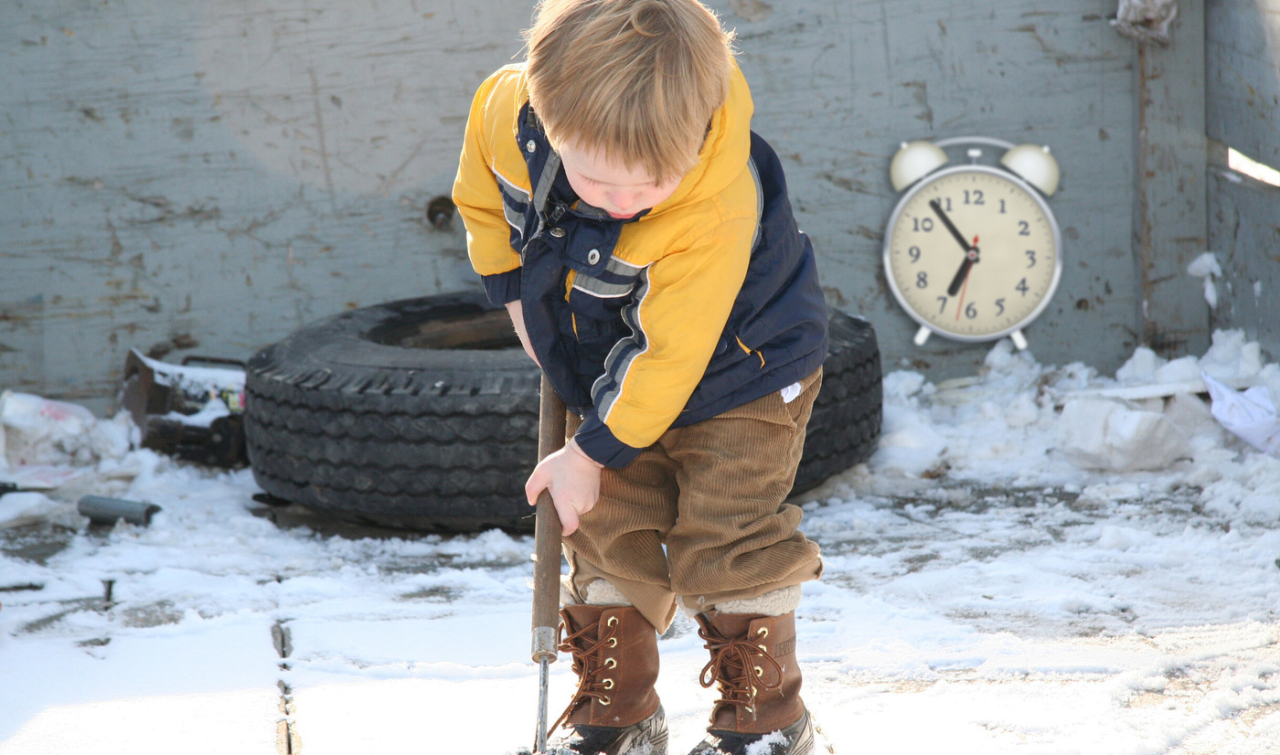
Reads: **6:53:32**
